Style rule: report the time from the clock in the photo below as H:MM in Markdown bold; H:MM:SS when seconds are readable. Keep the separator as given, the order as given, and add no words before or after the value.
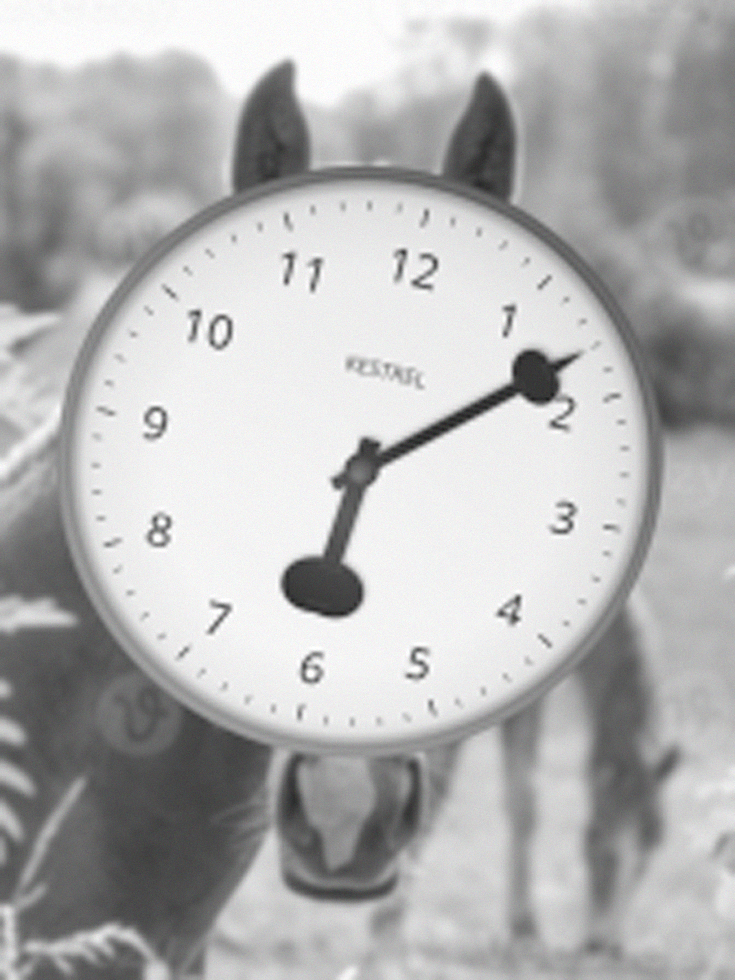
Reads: **6:08**
